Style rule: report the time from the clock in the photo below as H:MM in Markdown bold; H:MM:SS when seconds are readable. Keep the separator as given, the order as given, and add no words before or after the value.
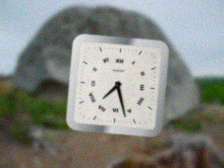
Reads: **7:27**
